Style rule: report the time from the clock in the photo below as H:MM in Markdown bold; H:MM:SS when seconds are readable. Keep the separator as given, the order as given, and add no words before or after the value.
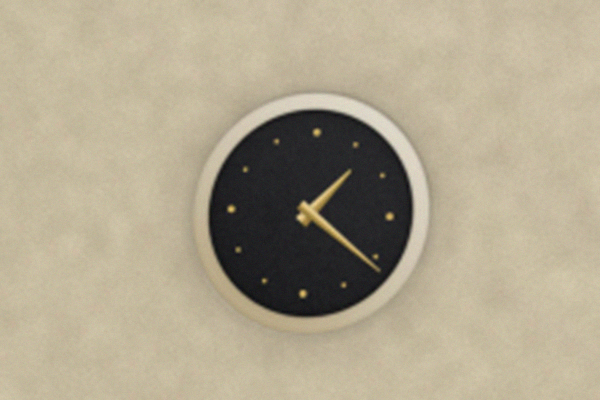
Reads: **1:21**
